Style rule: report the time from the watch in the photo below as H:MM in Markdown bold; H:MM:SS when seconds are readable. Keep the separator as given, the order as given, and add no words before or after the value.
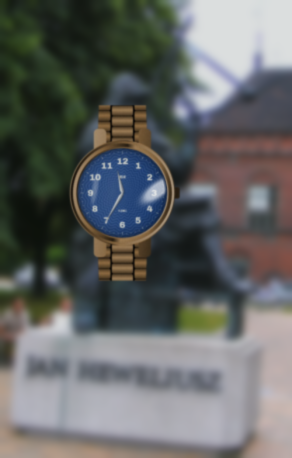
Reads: **11:35**
